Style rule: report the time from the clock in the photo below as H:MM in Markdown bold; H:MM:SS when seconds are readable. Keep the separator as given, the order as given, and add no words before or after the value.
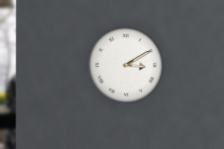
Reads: **3:10**
